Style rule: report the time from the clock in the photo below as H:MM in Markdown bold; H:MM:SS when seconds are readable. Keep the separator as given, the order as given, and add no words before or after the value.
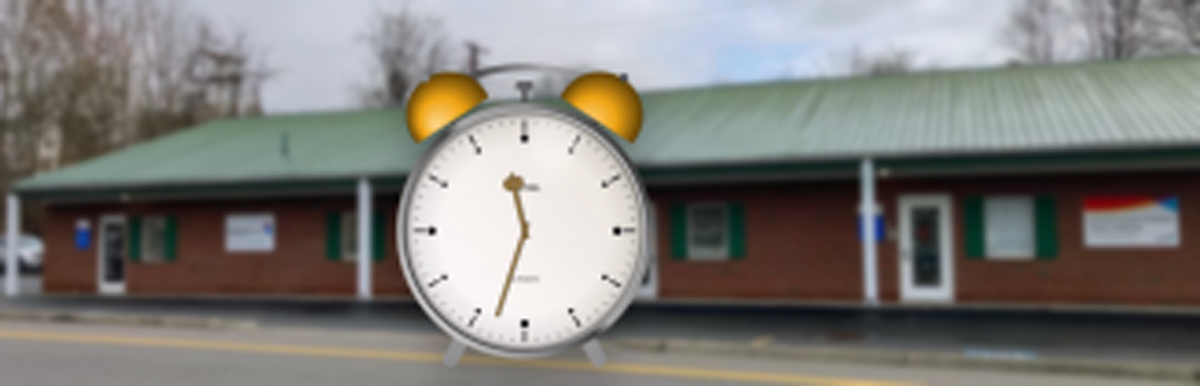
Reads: **11:33**
